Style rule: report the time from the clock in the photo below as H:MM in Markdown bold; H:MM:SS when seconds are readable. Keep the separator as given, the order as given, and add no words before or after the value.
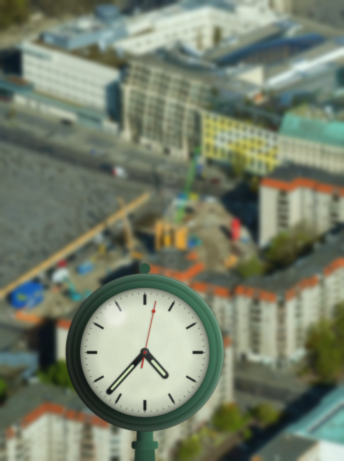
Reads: **4:37:02**
